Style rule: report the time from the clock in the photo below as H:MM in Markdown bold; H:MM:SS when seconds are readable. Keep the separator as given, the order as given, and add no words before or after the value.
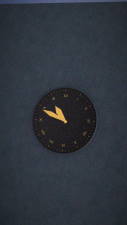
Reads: **10:49**
